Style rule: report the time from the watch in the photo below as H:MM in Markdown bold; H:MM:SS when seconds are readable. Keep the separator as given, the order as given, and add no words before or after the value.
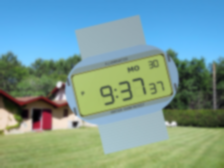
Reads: **9:37:37**
